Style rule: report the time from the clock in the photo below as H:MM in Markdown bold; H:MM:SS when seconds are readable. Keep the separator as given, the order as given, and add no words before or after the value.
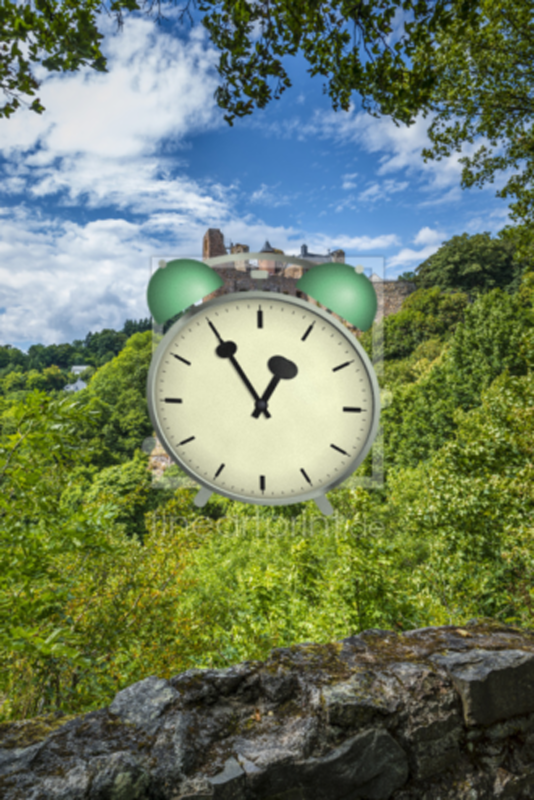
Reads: **12:55**
